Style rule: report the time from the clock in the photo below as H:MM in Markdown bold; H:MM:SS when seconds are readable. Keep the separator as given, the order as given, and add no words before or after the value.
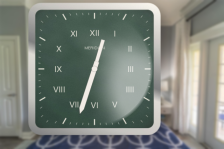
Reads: **12:33**
